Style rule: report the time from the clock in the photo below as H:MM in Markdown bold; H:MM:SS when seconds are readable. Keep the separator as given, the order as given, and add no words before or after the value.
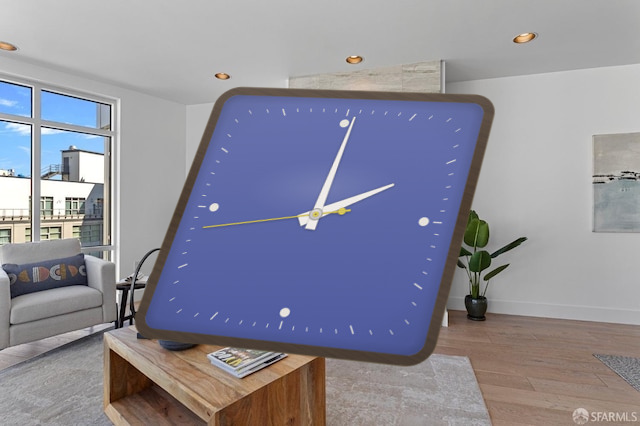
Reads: **2:00:43**
